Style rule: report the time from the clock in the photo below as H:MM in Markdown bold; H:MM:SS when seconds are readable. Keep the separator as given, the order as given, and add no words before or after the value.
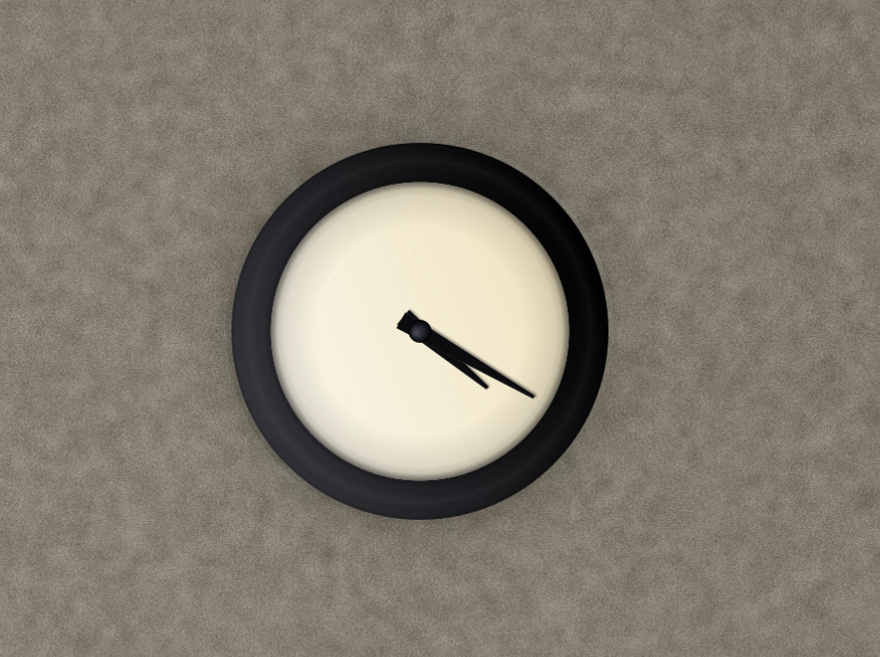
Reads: **4:20**
